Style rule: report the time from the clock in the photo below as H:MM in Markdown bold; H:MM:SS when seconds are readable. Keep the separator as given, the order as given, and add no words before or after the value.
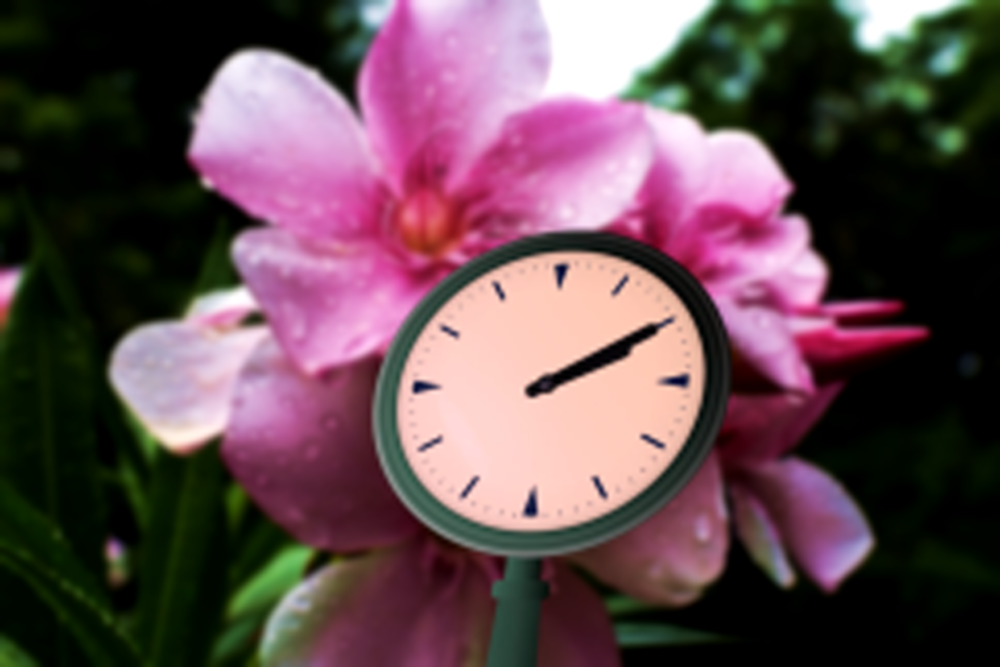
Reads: **2:10**
